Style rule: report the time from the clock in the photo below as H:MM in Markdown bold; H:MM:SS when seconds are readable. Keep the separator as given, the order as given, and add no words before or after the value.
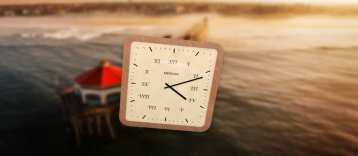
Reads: **4:11**
